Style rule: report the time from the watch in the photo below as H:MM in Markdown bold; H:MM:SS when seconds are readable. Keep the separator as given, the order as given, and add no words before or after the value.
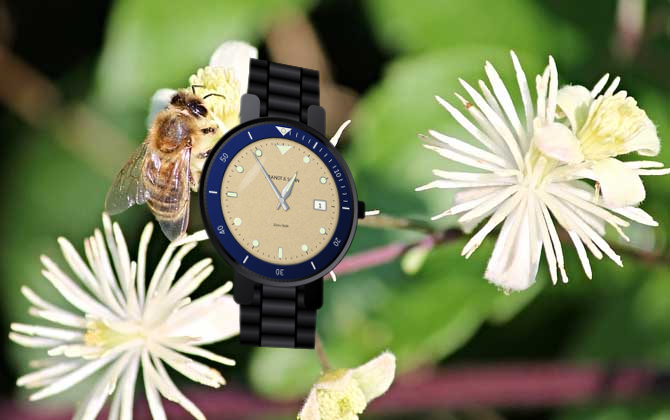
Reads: **12:54**
